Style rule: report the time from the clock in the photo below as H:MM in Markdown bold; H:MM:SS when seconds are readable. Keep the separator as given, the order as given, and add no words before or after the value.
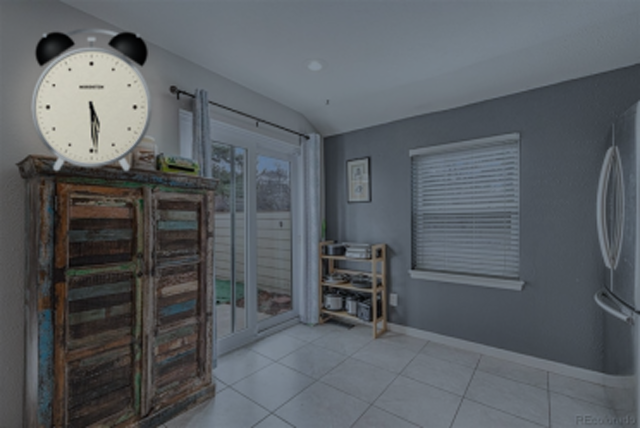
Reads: **5:29**
